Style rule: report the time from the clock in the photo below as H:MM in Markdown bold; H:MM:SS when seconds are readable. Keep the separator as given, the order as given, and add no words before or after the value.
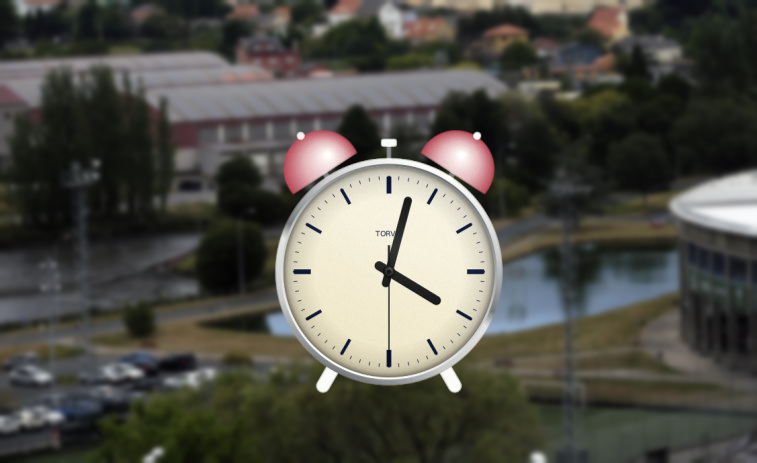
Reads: **4:02:30**
